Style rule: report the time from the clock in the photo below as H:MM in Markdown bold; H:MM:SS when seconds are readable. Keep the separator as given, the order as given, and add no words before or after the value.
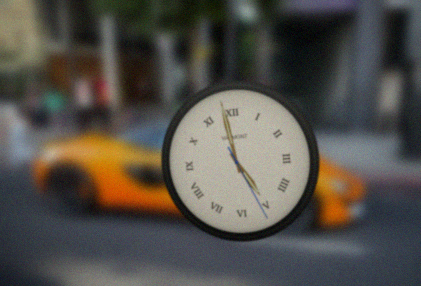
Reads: **4:58:26**
